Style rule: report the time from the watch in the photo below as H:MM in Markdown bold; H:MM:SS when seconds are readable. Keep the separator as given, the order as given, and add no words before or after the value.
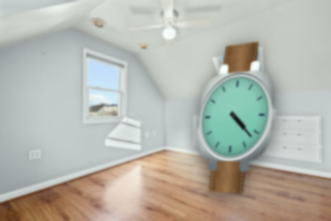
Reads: **4:22**
